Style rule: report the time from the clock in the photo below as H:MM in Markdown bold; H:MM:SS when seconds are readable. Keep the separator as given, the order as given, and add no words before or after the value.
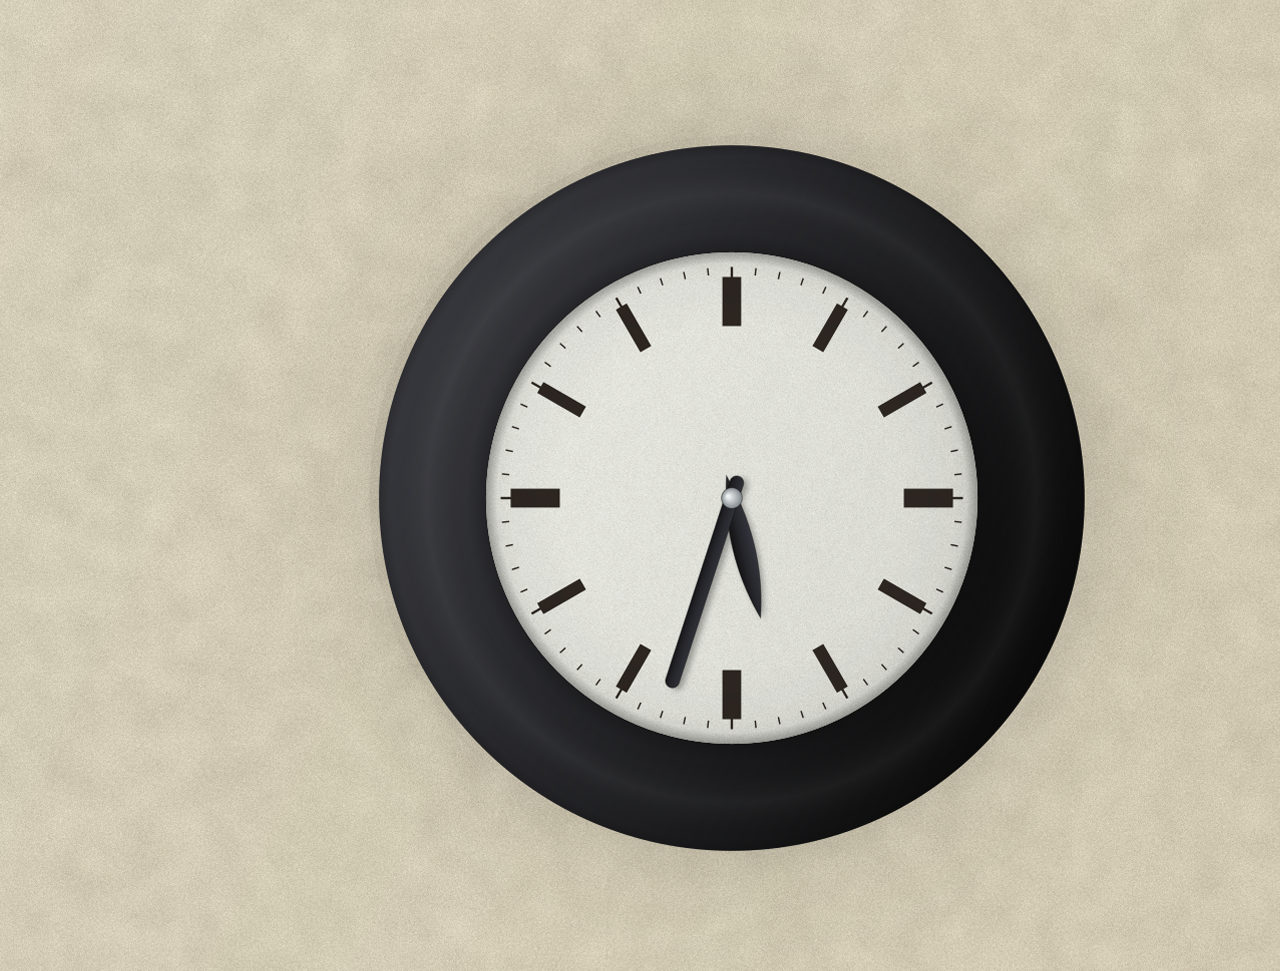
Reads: **5:33**
